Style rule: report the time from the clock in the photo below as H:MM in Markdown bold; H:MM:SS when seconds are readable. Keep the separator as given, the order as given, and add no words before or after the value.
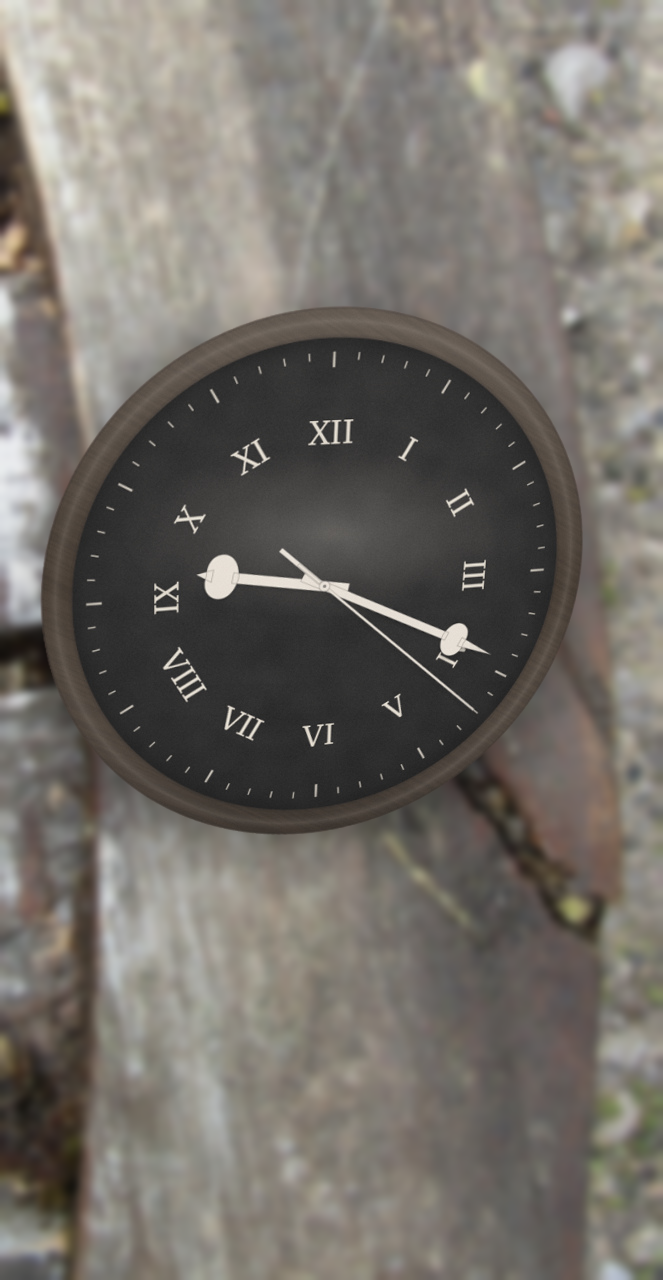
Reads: **9:19:22**
